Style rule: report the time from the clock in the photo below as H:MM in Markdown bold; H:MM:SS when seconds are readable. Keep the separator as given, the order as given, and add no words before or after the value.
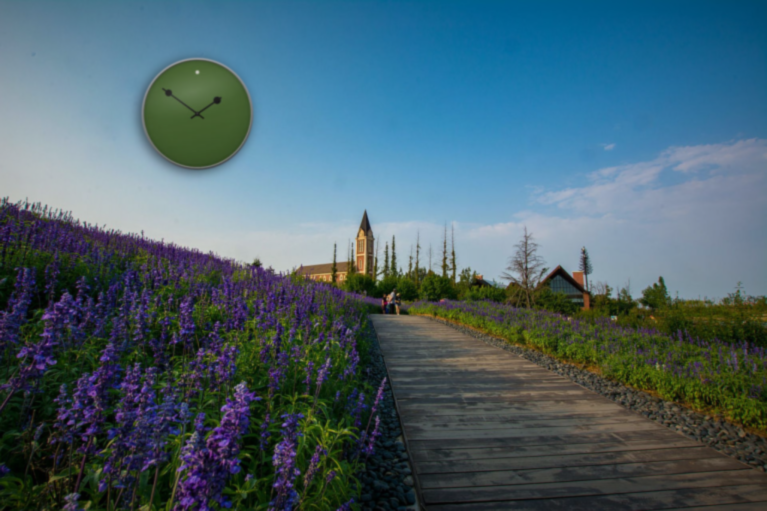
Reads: **1:51**
